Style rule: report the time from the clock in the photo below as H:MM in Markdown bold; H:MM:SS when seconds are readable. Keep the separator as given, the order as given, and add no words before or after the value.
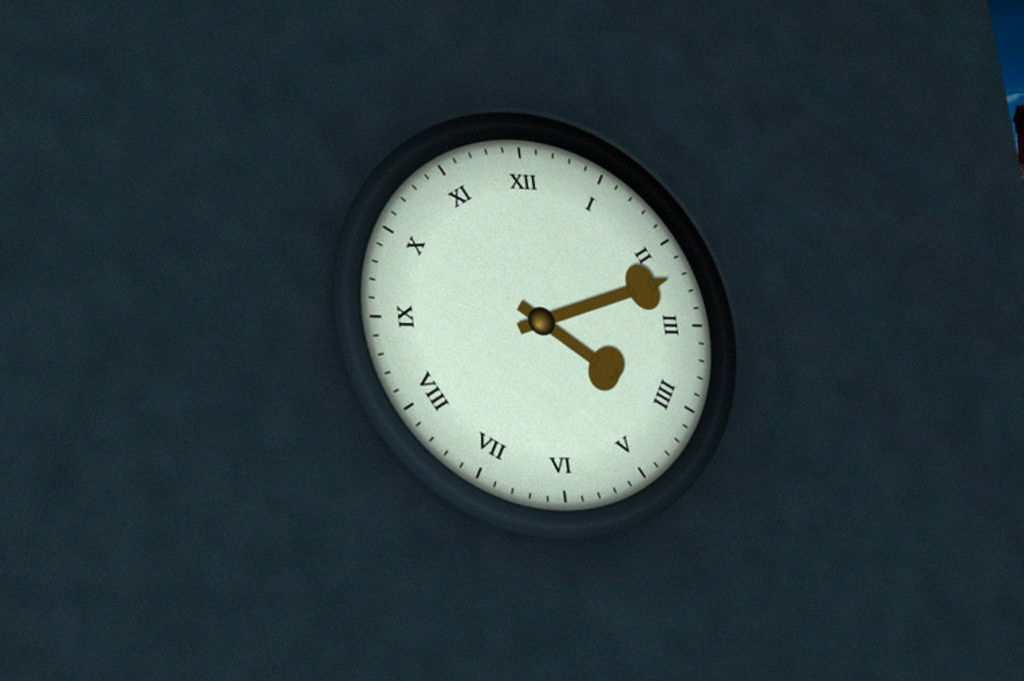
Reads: **4:12**
